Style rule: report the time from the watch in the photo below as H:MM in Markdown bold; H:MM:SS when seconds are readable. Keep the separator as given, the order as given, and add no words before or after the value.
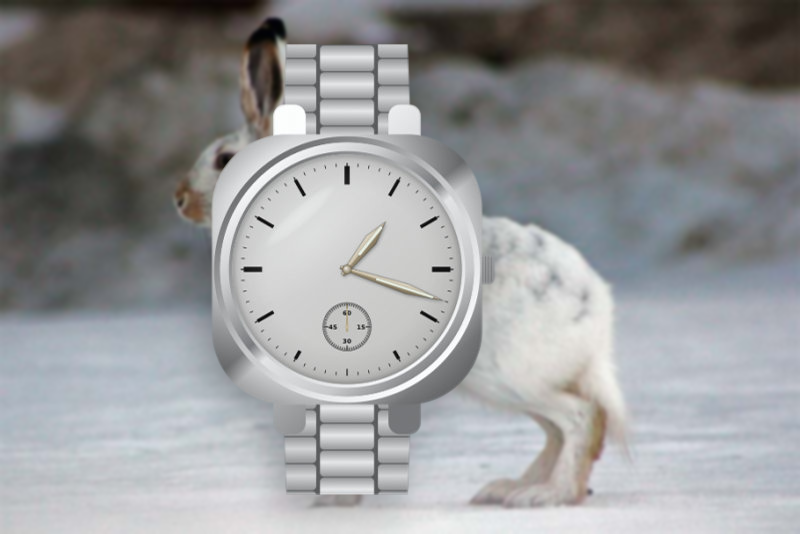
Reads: **1:18**
